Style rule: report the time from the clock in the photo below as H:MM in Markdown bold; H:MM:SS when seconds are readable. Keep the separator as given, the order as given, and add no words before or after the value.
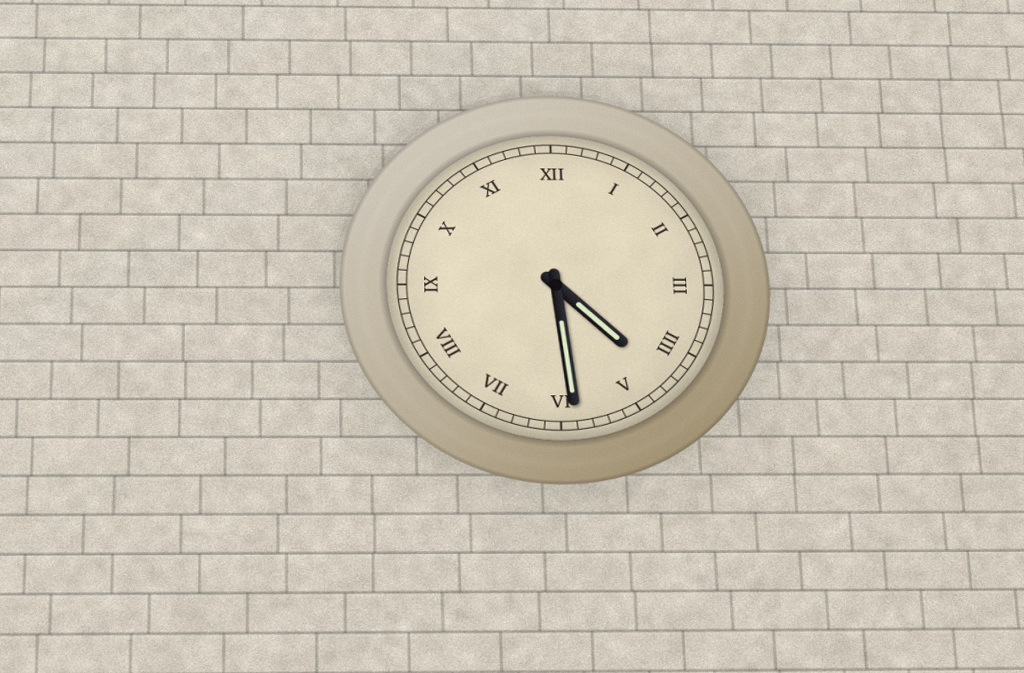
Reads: **4:29**
